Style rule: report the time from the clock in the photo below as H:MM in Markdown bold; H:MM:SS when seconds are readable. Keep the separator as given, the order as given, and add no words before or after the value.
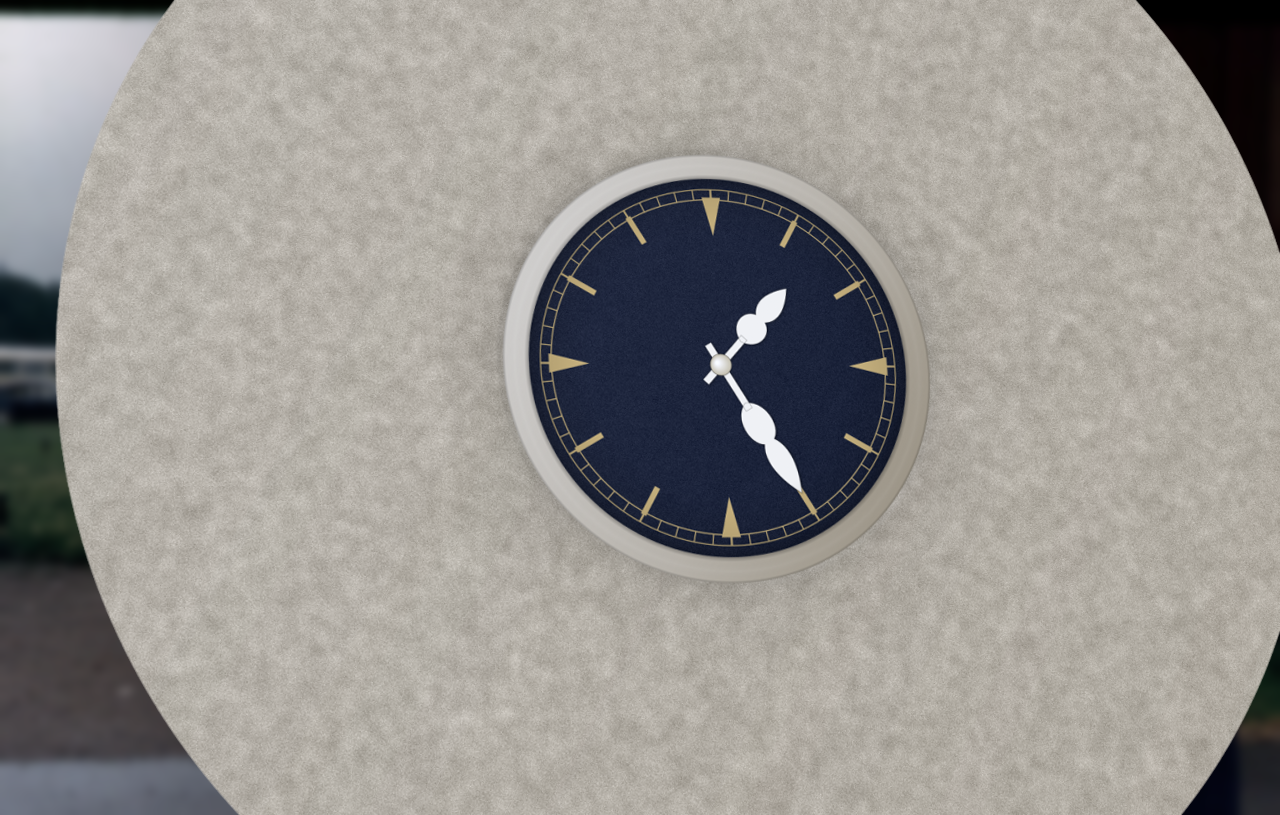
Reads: **1:25**
